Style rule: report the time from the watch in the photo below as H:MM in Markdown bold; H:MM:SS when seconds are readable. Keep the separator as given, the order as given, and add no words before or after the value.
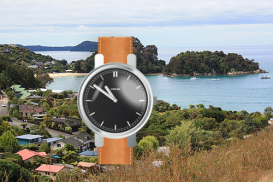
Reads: **10:51**
